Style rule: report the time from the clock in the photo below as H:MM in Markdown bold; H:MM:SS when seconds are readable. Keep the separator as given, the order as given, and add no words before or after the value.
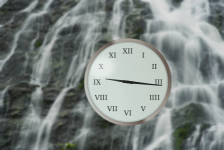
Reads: **9:16**
